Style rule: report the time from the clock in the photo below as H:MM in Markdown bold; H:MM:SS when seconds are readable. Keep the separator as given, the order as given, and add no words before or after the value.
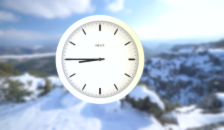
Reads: **8:45**
